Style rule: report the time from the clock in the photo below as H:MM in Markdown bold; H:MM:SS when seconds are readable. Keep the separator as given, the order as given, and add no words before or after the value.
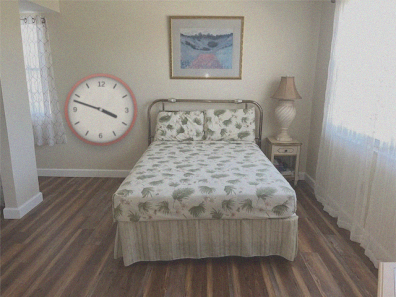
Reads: **3:48**
